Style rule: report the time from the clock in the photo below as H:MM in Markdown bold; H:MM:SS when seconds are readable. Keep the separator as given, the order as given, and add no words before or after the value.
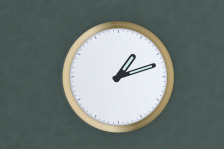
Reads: **1:12**
